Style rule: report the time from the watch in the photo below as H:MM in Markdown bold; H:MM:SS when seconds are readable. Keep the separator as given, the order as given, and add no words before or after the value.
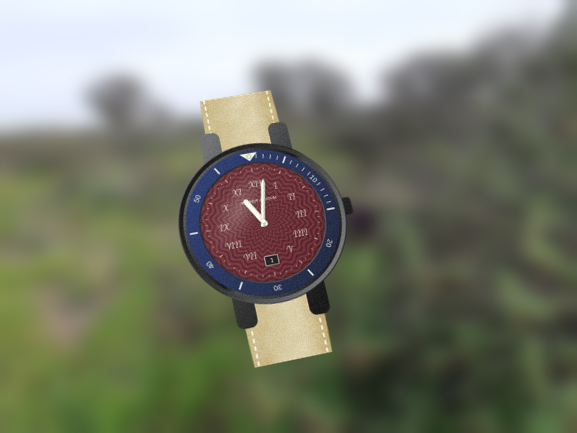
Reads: **11:02**
